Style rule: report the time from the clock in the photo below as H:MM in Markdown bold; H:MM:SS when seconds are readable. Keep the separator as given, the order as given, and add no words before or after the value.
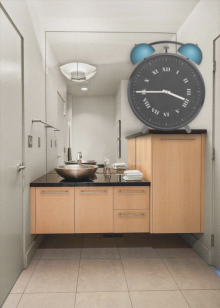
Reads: **3:45**
